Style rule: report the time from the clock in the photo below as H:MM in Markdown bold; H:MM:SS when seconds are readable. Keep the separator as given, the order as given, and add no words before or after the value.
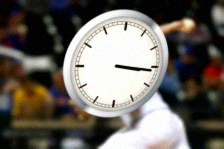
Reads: **3:16**
